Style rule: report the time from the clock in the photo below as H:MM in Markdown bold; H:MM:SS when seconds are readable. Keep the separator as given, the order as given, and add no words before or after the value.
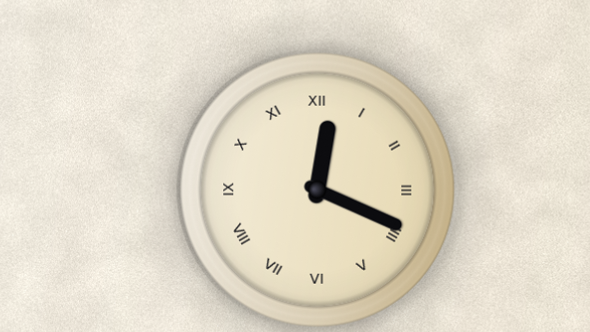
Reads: **12:19**
